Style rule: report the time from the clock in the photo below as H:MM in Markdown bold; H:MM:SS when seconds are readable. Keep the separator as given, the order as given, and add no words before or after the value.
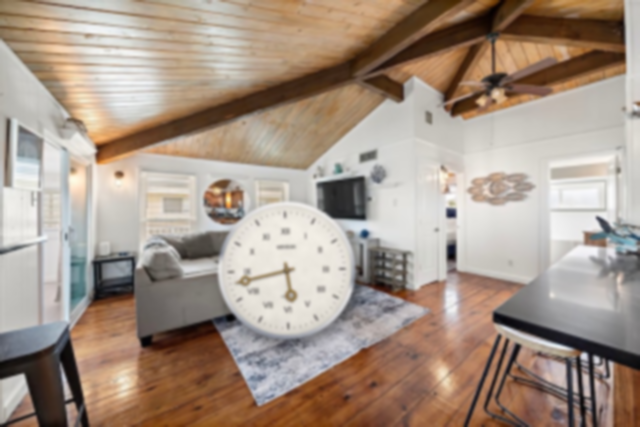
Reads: **5:43**
